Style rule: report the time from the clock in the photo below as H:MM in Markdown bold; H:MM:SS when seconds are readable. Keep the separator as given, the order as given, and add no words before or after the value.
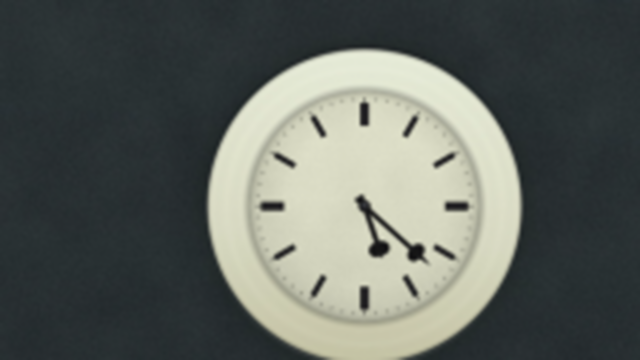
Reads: **5:22**
